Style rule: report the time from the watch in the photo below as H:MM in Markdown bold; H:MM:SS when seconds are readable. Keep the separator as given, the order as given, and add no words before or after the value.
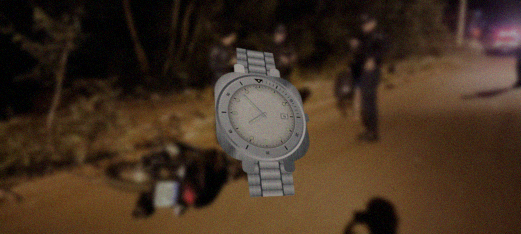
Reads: **7:53**
